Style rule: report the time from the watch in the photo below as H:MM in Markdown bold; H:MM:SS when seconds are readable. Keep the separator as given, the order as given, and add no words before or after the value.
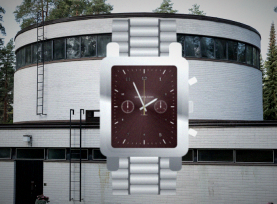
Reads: **1:56**
